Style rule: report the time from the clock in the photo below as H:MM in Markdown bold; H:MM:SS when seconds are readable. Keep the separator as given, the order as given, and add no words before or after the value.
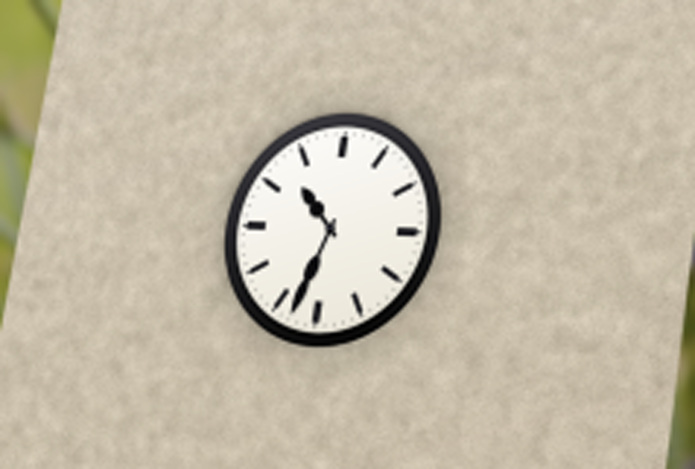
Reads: **10:33**
